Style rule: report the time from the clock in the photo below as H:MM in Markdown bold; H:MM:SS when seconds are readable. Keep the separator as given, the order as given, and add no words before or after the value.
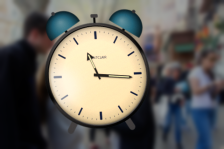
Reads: **11:16**
